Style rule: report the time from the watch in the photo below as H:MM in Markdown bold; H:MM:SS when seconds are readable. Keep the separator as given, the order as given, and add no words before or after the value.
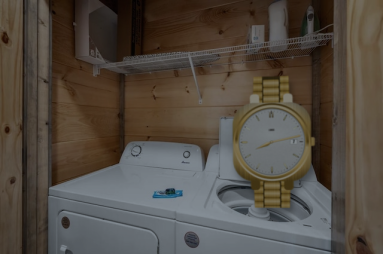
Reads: **8:13**
